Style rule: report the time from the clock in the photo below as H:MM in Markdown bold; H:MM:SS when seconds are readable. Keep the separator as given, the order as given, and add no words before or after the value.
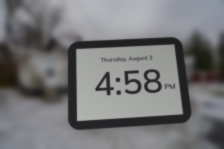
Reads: **4:58**
